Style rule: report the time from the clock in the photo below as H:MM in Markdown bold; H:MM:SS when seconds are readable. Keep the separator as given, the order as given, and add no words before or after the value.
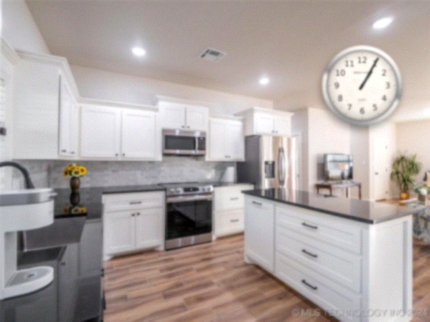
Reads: **1:05**
